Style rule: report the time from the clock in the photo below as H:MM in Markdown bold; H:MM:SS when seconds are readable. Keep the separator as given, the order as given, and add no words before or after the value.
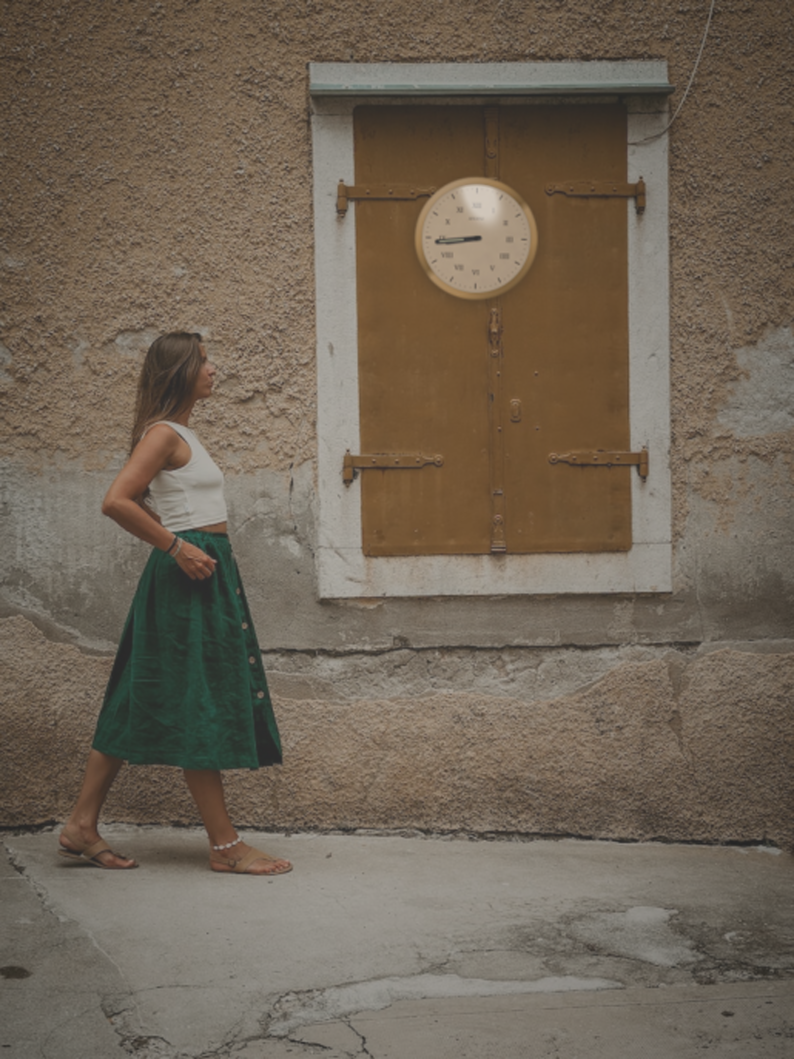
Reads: **8:44**
